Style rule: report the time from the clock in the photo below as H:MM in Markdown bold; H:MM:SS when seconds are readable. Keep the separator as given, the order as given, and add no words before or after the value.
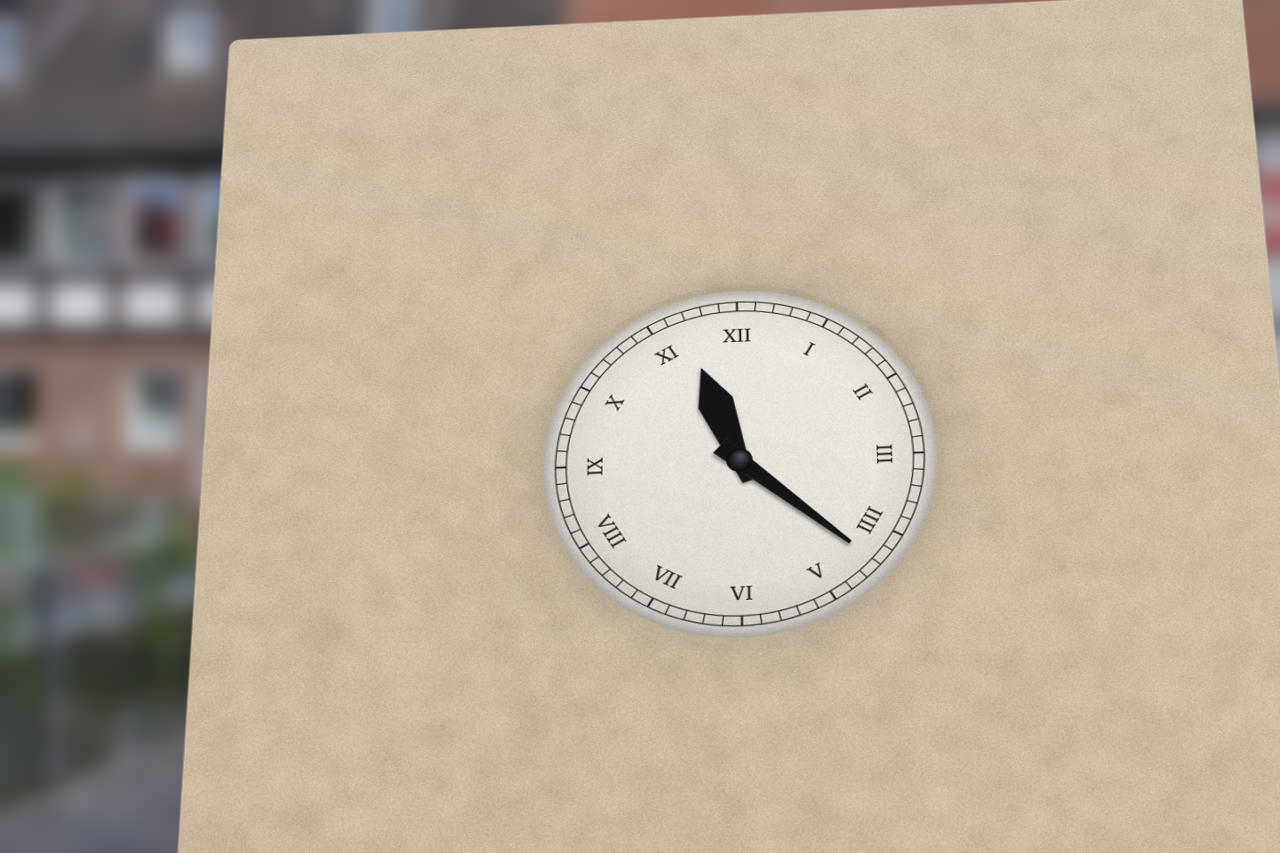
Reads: **11:22**
